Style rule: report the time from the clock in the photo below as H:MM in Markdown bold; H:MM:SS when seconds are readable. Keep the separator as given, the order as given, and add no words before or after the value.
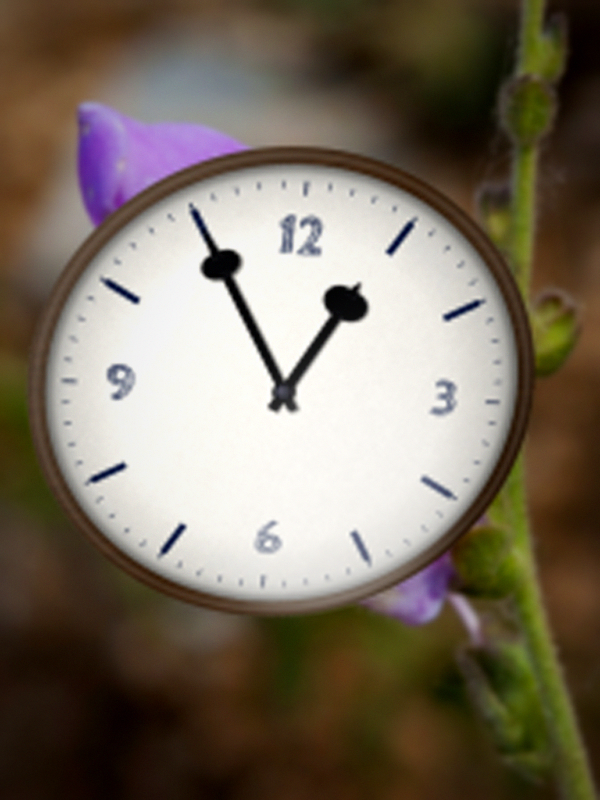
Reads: **12:55**
